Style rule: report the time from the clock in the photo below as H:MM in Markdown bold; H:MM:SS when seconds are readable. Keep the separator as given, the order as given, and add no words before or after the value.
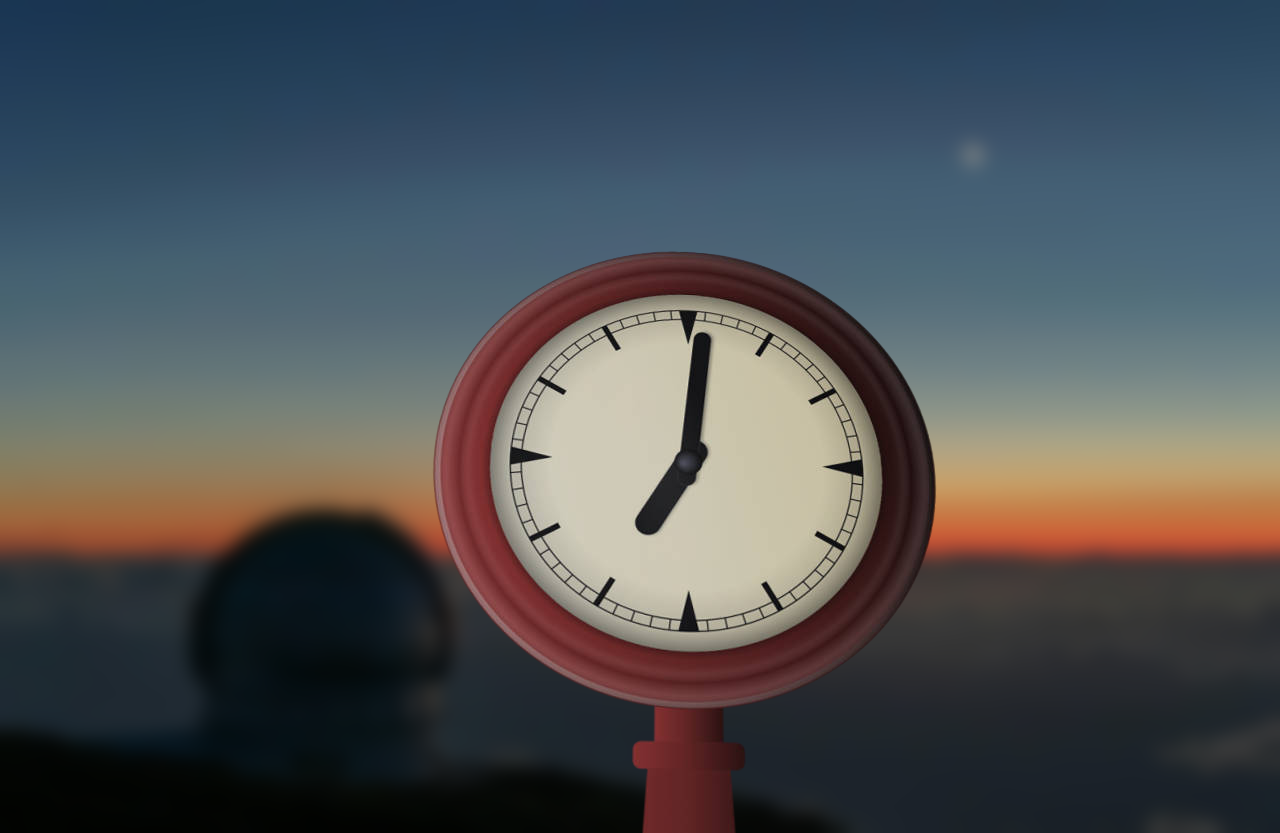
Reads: **7:01**
